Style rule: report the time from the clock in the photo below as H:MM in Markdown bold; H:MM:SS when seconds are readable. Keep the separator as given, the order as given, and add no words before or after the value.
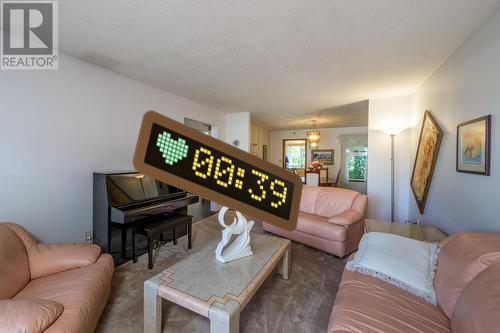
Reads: **0:39**
